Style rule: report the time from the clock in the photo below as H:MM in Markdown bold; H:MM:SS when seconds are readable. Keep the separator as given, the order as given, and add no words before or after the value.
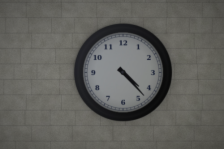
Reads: **4:23**
